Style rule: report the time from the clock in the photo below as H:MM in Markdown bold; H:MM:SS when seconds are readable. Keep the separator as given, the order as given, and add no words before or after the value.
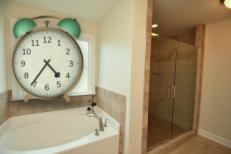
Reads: **4:36**
